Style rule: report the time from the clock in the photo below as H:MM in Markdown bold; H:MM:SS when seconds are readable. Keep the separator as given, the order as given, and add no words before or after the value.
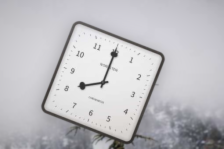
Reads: **8:00**
